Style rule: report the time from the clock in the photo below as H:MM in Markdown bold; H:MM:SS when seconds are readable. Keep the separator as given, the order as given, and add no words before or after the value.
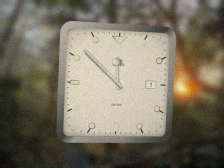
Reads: **11:52**
